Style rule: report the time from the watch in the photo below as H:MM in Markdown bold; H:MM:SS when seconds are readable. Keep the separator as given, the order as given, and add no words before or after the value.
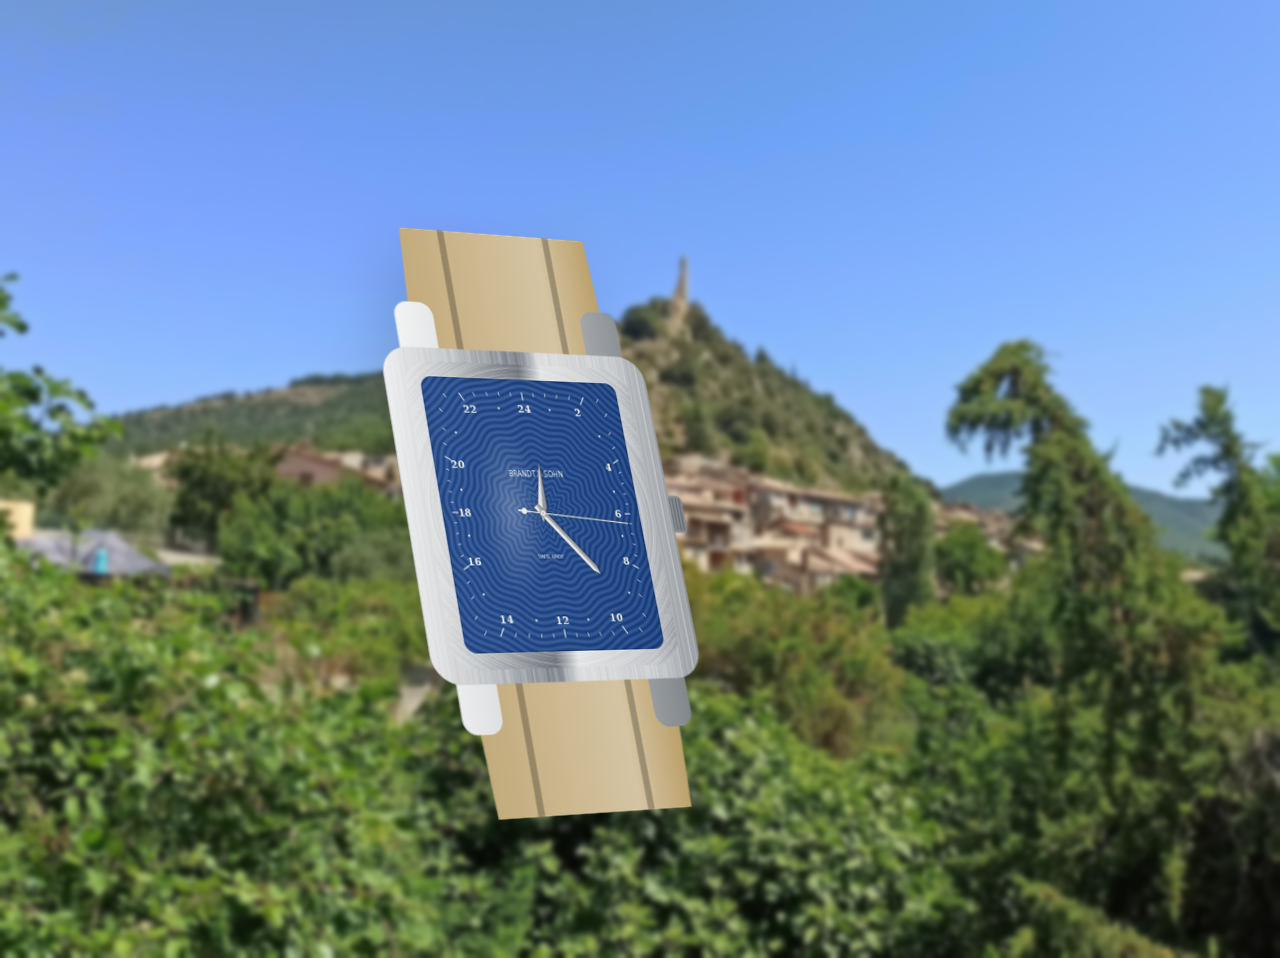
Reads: **0:23:16**
